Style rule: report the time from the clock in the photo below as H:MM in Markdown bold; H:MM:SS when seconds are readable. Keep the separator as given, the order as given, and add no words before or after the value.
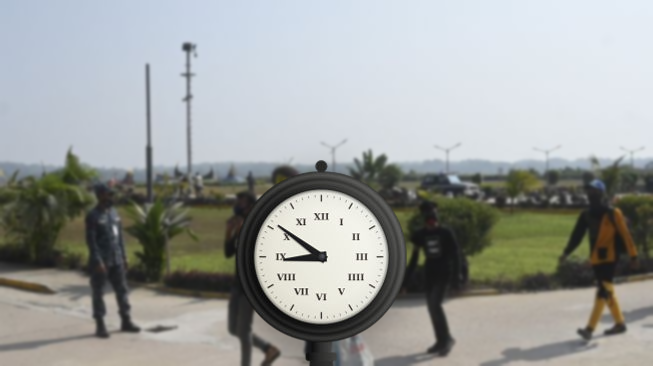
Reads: **8:51**
